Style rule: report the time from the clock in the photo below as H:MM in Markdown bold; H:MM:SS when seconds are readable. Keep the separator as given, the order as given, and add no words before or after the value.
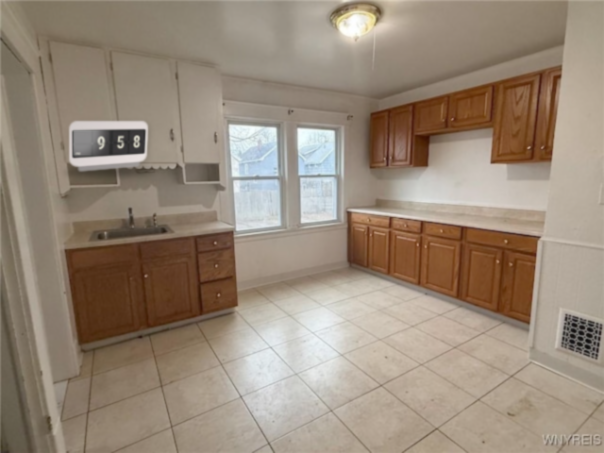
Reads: **9:58**
